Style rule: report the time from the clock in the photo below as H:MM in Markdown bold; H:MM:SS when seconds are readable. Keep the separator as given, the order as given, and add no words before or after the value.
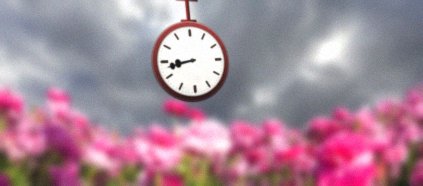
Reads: **8:43**
